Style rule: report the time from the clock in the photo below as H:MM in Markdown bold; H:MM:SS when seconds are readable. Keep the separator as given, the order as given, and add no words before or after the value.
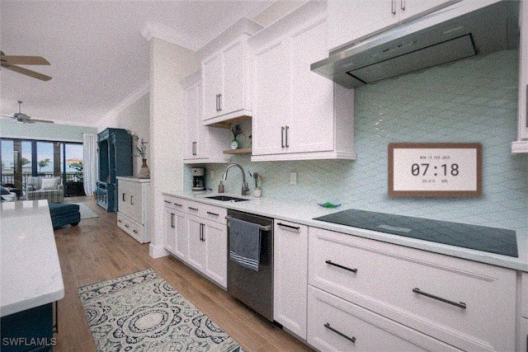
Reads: **7:18**
